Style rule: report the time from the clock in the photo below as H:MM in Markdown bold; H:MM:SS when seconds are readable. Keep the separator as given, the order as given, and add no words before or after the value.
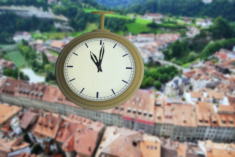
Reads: **11:01**
